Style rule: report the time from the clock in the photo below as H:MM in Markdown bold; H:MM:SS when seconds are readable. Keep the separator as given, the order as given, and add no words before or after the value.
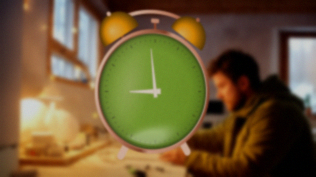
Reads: **8:59**
